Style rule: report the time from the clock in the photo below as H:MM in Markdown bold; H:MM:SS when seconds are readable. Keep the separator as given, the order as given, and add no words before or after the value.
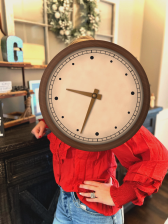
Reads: **9:34**
